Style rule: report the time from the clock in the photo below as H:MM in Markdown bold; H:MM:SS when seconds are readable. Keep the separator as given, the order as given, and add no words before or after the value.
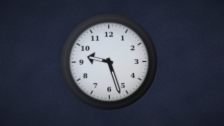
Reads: **9:27**
